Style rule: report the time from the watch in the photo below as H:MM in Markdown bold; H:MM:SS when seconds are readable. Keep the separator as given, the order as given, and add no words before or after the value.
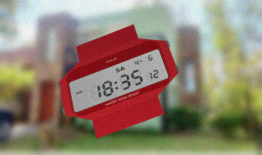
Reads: **18:35:12**
